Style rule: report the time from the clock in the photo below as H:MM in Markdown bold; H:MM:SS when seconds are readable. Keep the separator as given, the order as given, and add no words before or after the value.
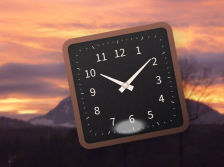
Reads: **10:09**
